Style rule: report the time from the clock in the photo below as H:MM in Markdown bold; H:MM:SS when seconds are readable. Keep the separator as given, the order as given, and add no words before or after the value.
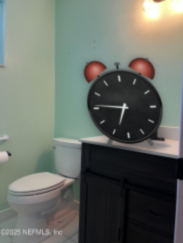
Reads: **6:46**
